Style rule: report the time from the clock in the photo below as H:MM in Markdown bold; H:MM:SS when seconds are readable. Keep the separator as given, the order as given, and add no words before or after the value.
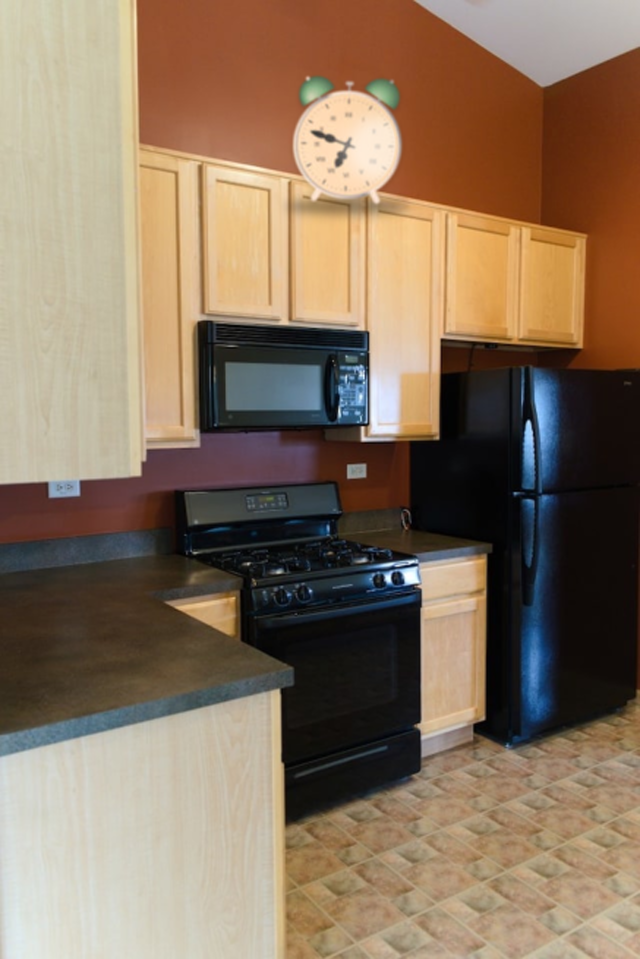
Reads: **6:48**
